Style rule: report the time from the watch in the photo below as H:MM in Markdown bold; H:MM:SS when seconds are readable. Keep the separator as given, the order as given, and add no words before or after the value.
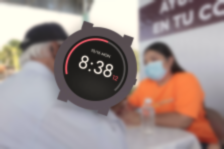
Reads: **8:38**
